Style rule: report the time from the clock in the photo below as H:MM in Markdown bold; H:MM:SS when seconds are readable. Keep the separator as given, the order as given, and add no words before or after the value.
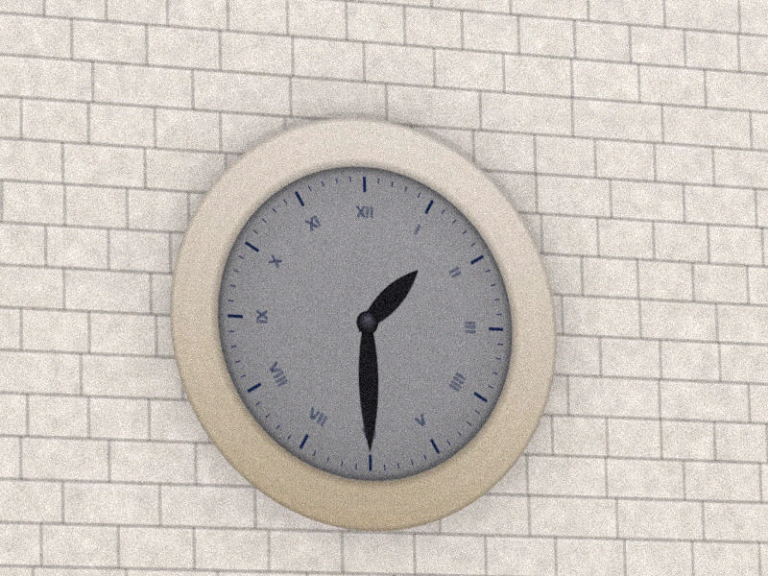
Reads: **1:30**
